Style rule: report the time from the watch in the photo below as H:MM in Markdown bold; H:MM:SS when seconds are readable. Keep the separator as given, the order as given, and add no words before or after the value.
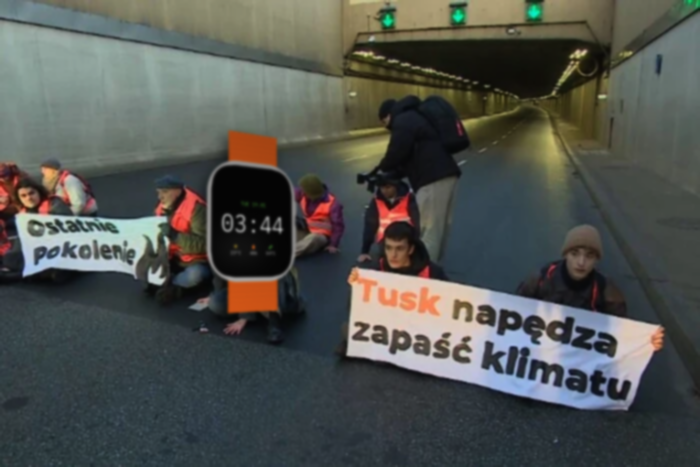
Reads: **3:44**
